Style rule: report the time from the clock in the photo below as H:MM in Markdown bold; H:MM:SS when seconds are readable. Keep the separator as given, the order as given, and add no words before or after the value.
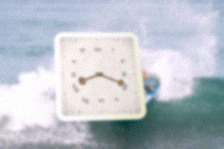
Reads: **8:19**
